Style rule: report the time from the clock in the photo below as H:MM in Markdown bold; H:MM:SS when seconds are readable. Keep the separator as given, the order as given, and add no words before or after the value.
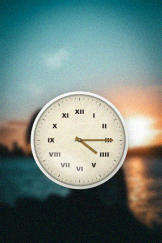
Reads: **4:15**
